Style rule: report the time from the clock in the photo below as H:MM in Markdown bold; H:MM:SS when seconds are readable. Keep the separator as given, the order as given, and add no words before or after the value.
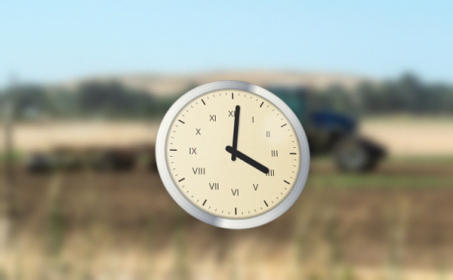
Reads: **4:01**
